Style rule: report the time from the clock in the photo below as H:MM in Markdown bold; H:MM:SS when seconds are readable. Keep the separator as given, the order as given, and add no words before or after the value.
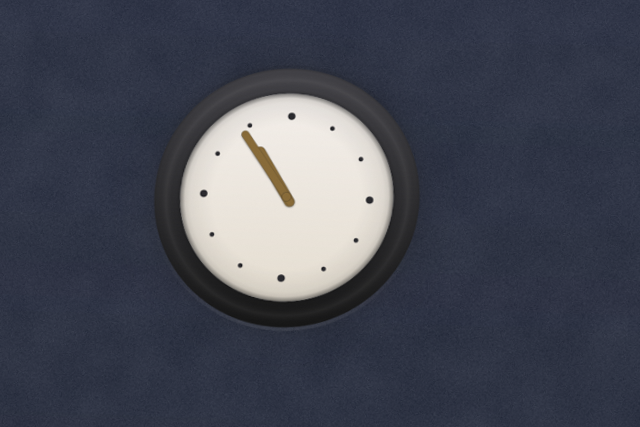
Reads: **10:54**
